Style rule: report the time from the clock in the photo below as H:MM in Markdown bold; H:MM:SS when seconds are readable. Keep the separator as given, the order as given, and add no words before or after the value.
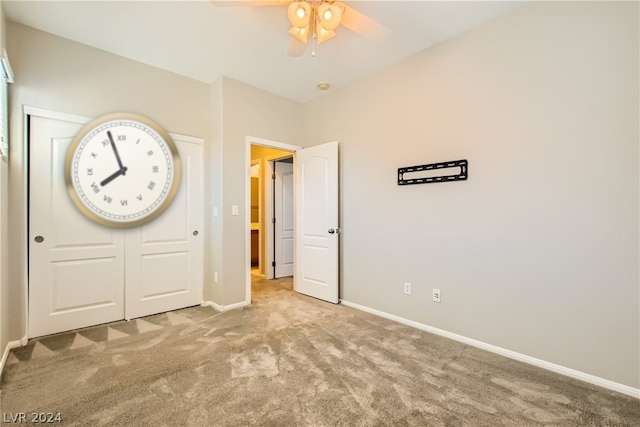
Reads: **7:57**
